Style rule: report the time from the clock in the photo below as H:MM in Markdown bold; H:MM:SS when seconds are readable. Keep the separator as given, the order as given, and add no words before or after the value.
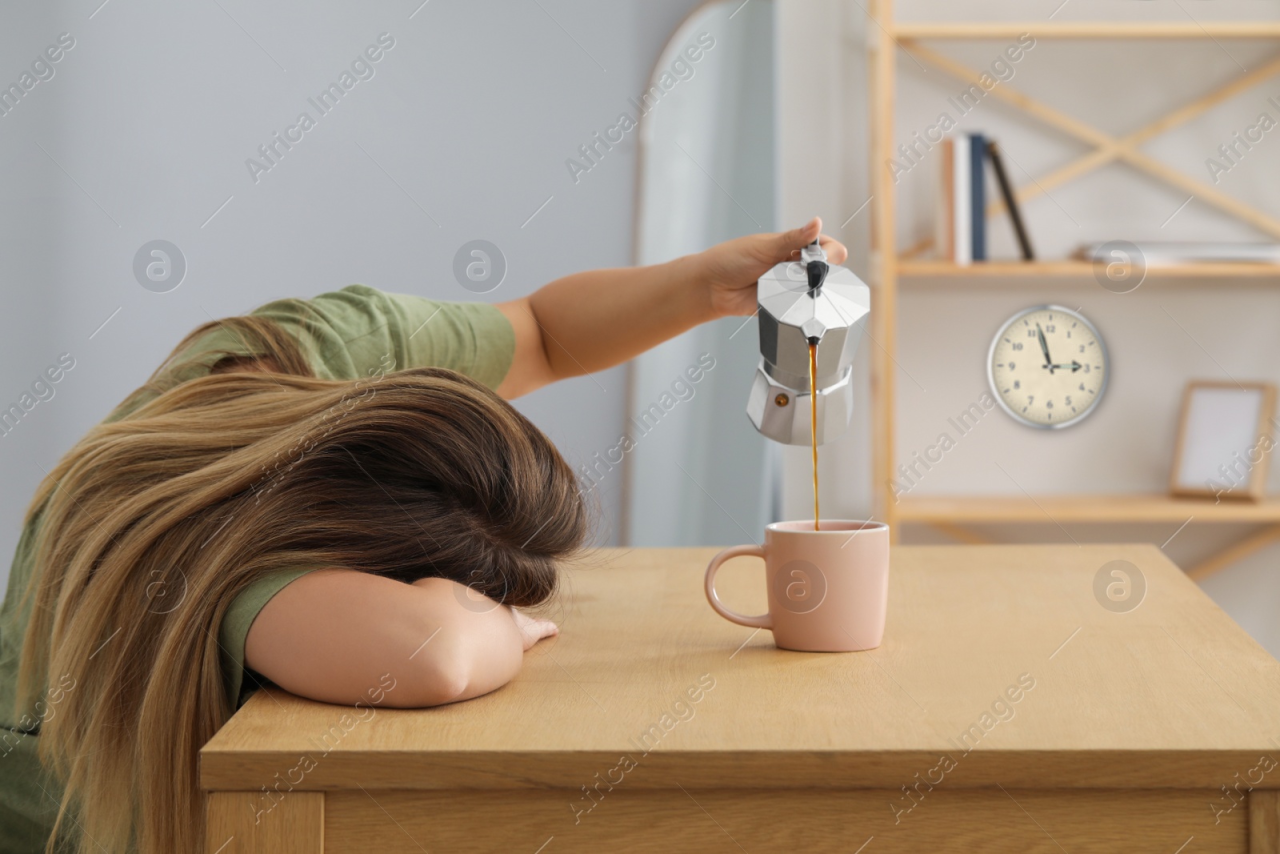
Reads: **2:57**
